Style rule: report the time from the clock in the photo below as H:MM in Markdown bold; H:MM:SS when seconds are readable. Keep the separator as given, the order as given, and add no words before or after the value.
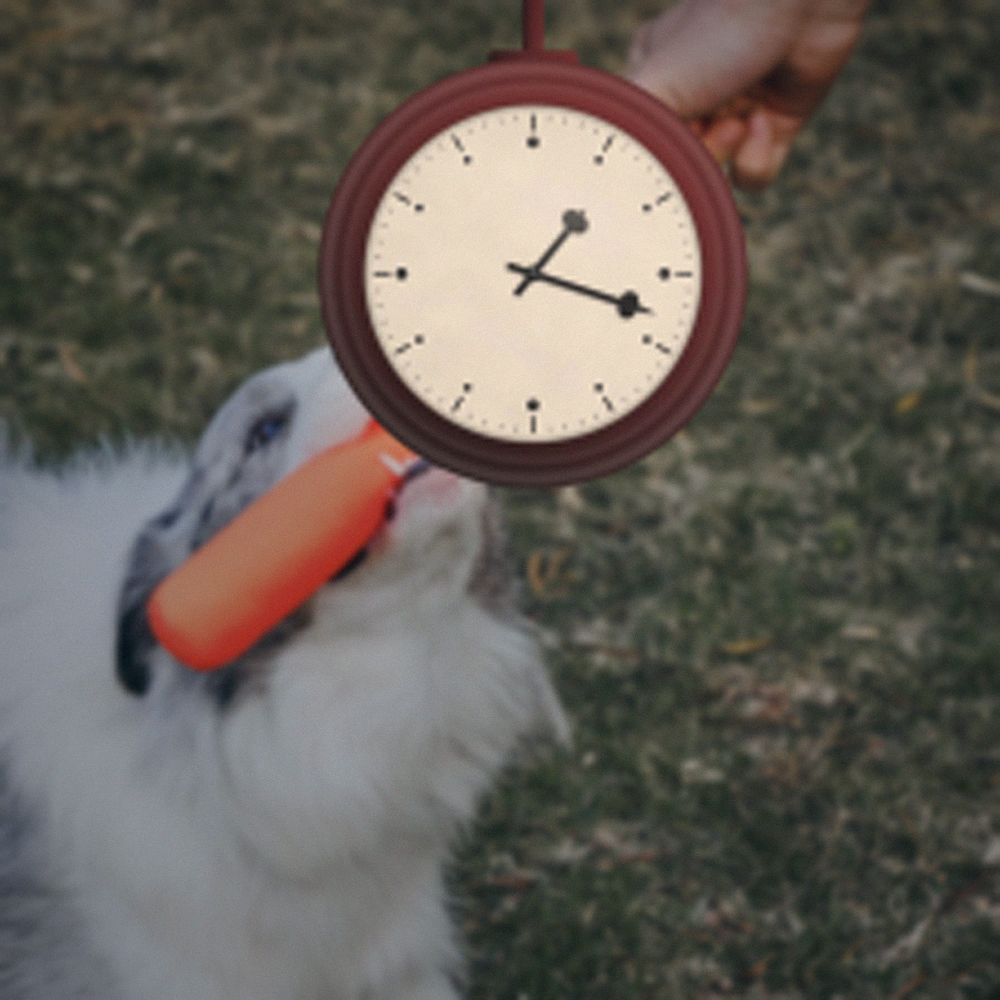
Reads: **1:18**
